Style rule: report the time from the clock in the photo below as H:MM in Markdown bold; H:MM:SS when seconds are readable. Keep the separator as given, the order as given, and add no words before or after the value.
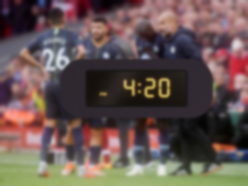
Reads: **4:20**
